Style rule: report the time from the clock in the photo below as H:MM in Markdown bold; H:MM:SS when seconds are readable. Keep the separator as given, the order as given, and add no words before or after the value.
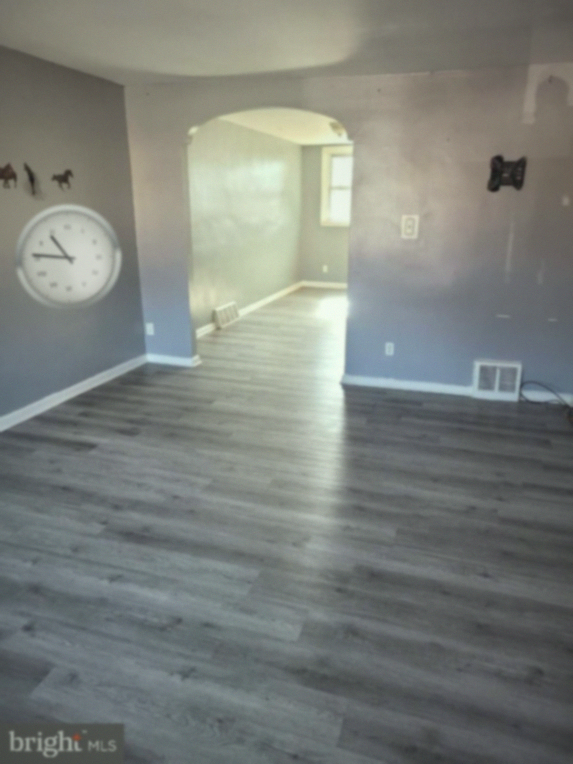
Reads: **10:46**
